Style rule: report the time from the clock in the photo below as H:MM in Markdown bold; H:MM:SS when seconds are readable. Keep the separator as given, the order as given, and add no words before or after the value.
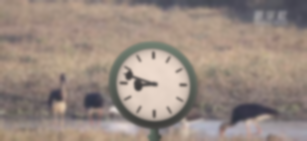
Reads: **8:48**
